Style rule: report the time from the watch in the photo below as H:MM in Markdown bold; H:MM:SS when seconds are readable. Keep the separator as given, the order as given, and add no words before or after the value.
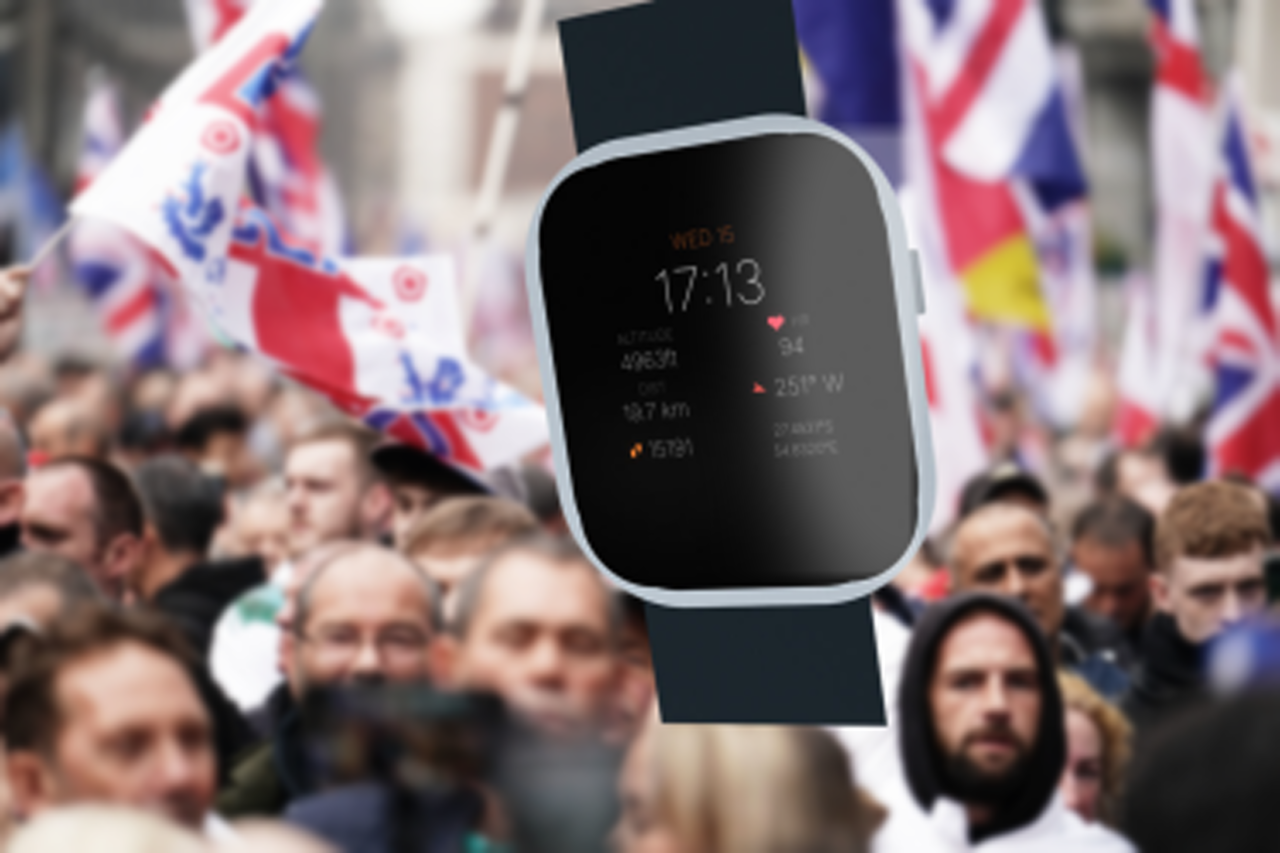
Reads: **17:13**
